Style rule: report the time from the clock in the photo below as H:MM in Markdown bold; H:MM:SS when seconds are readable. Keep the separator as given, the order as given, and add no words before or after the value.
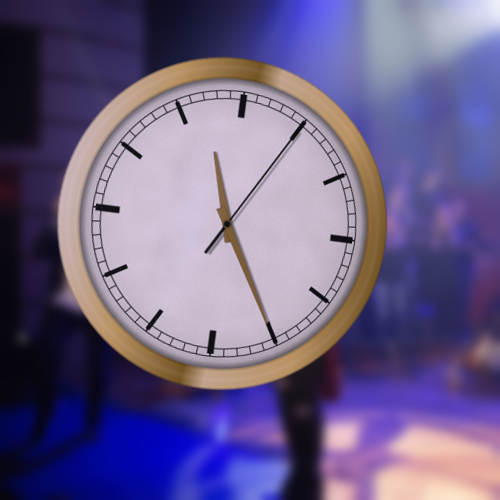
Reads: **11:25:05**
